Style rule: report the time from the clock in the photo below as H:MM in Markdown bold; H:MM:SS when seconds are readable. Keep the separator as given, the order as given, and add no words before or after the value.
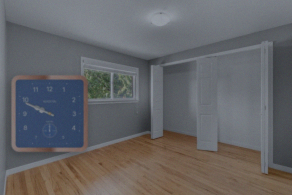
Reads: **9:49**
